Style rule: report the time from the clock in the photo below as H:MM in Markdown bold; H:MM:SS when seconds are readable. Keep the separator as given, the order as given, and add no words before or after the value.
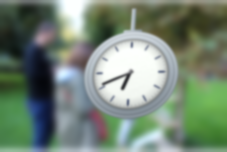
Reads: **6:41**
